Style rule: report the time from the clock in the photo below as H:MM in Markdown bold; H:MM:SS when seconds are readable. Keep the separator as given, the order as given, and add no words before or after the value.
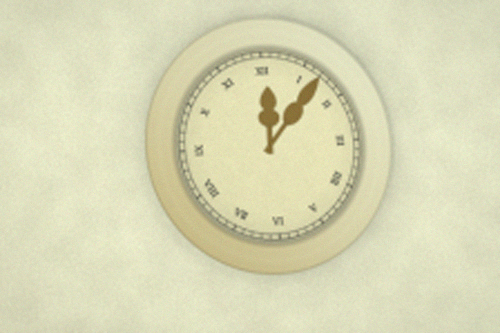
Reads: **12:07**
